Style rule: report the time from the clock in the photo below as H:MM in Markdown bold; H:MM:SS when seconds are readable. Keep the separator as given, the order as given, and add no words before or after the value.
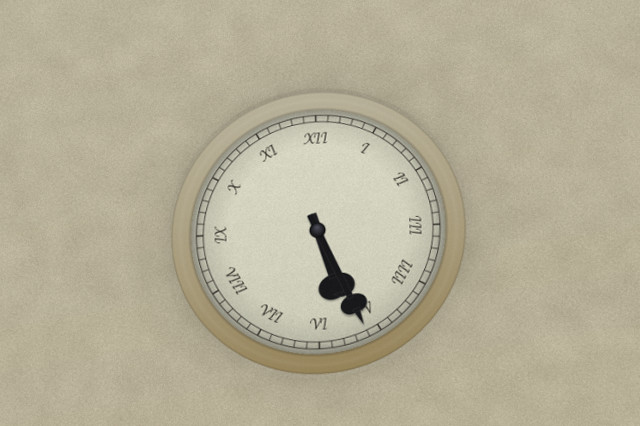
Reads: **5:26**
